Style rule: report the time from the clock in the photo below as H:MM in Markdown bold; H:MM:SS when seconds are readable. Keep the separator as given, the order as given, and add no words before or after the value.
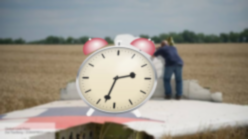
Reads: **2:33**
